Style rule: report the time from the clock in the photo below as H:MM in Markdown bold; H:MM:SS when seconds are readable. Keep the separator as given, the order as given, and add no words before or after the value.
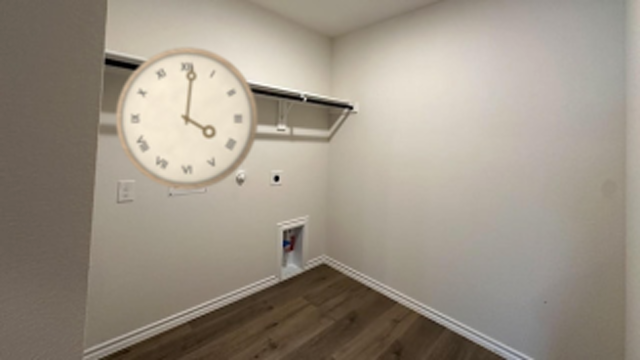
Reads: **4:01**
